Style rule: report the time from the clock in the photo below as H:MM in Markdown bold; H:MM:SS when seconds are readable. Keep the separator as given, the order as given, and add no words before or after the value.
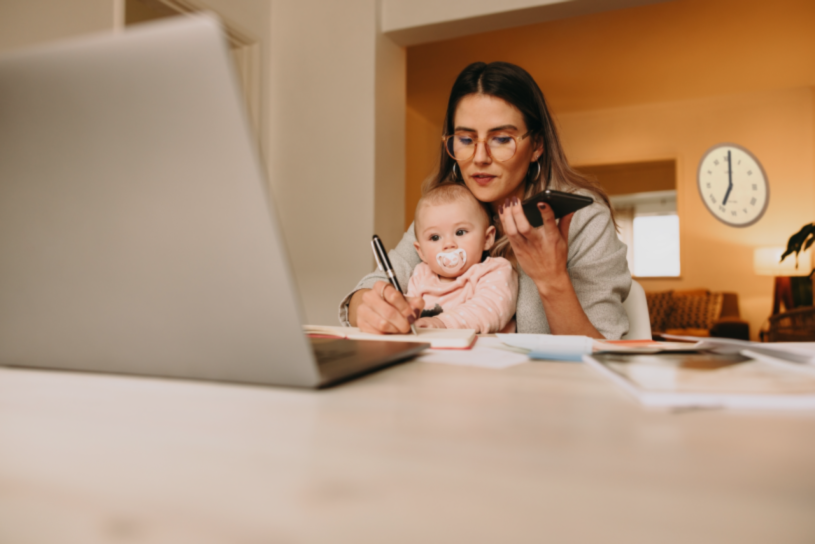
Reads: **7:01**
